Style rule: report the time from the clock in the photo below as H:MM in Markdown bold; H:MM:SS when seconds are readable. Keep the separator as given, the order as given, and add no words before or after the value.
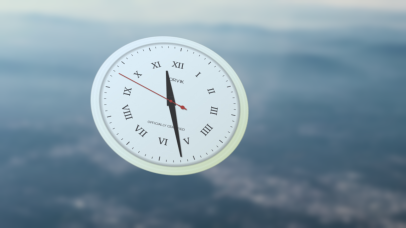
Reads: **11:26:48**
